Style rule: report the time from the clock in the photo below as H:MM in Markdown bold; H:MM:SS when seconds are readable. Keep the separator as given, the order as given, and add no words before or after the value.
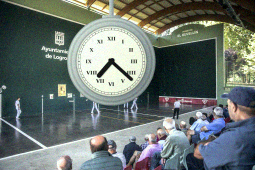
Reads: **7:22**
